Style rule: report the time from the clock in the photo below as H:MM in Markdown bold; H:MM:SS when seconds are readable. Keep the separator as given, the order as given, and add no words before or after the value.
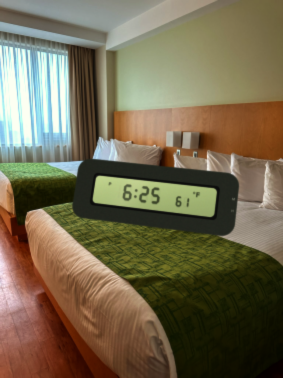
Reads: **6:25**
